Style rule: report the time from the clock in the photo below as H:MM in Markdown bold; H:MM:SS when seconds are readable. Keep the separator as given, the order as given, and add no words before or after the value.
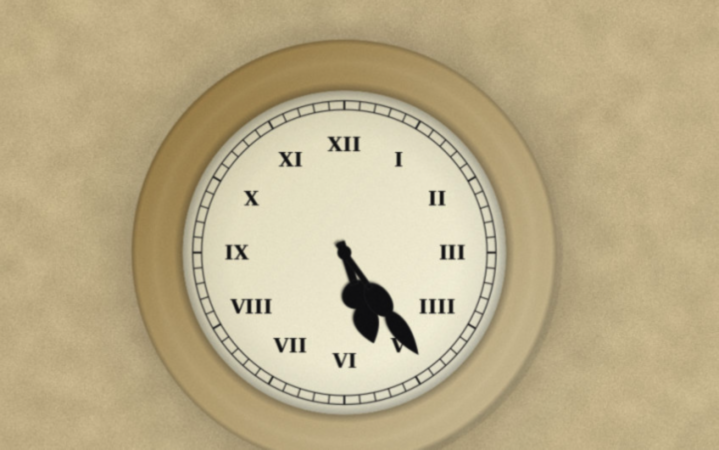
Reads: **5:24**
